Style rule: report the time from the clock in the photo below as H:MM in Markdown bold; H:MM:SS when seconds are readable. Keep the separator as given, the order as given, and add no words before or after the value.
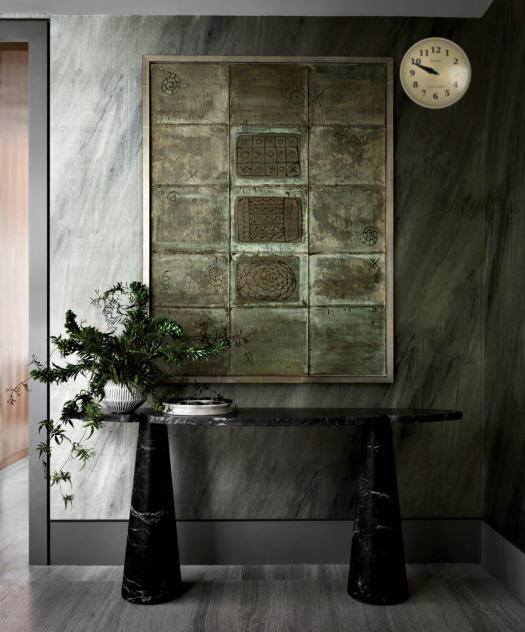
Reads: **9:49**
